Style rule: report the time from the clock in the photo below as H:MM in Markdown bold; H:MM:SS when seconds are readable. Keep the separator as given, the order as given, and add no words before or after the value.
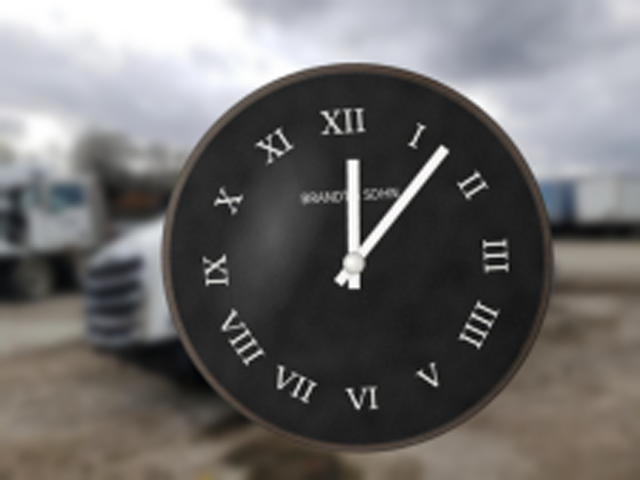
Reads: **12:07**
